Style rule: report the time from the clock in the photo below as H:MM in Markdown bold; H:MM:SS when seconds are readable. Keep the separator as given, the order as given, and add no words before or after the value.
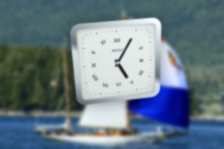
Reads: **5:05**
